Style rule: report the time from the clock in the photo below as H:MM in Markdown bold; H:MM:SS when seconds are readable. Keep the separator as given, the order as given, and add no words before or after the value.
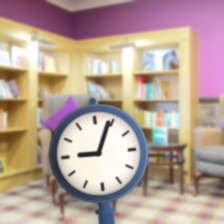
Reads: **9:04**
